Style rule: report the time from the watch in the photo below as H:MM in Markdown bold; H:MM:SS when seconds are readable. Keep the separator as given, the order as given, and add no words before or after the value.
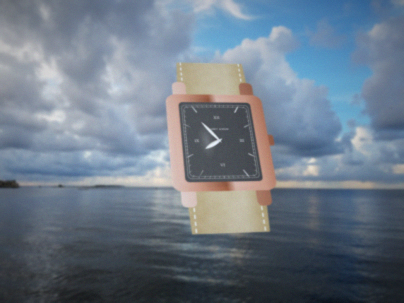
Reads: **7:54**
